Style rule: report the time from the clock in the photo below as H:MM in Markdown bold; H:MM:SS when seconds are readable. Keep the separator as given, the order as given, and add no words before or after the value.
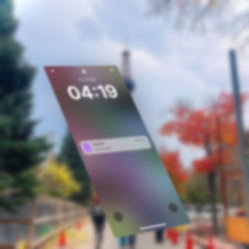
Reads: **4:19**
